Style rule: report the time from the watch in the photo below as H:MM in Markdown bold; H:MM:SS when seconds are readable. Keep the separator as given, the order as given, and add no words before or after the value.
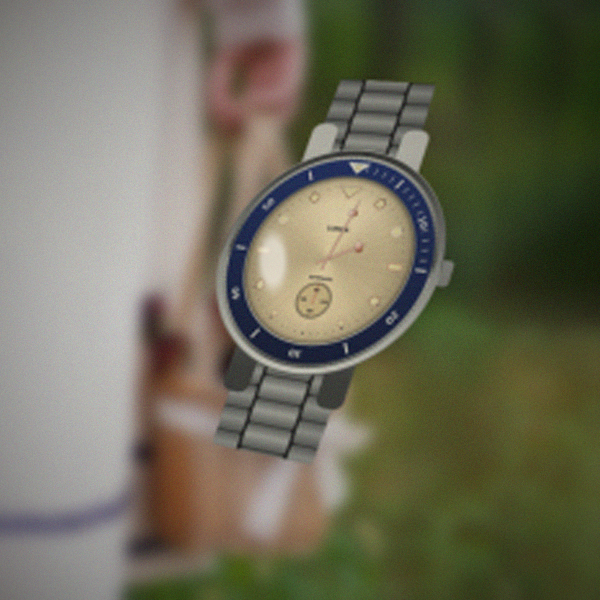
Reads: **2:02**
